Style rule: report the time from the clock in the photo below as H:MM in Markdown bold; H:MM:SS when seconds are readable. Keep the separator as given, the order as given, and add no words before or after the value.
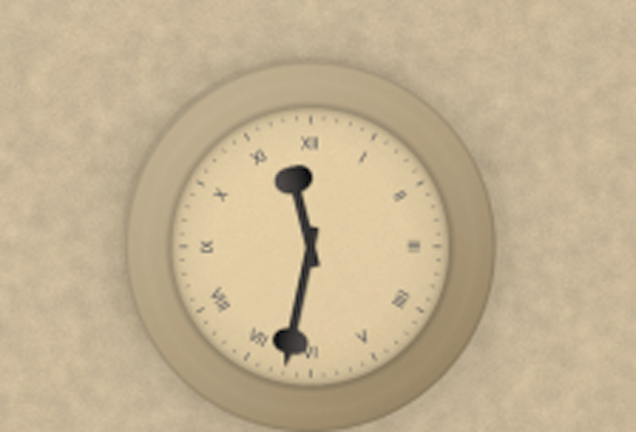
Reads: **11:32**
